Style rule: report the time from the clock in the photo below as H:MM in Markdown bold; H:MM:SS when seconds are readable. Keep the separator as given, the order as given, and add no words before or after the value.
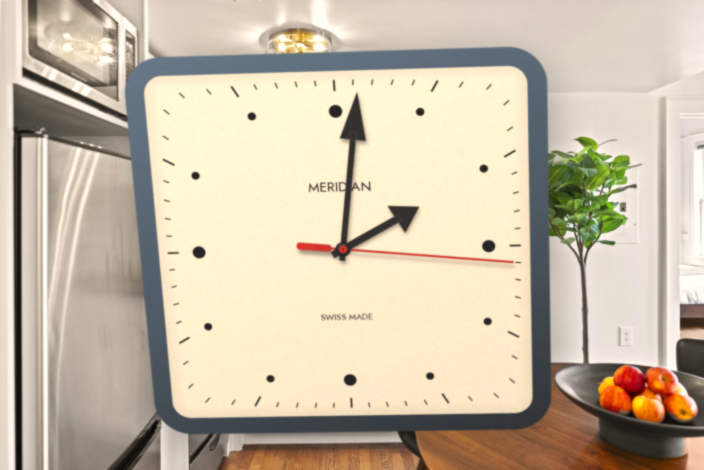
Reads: **2:01:16**
